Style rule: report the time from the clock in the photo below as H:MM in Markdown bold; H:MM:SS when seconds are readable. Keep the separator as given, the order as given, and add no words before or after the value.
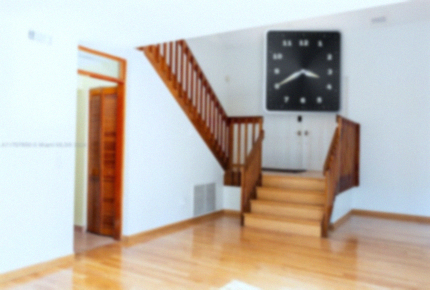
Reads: **3:40**
